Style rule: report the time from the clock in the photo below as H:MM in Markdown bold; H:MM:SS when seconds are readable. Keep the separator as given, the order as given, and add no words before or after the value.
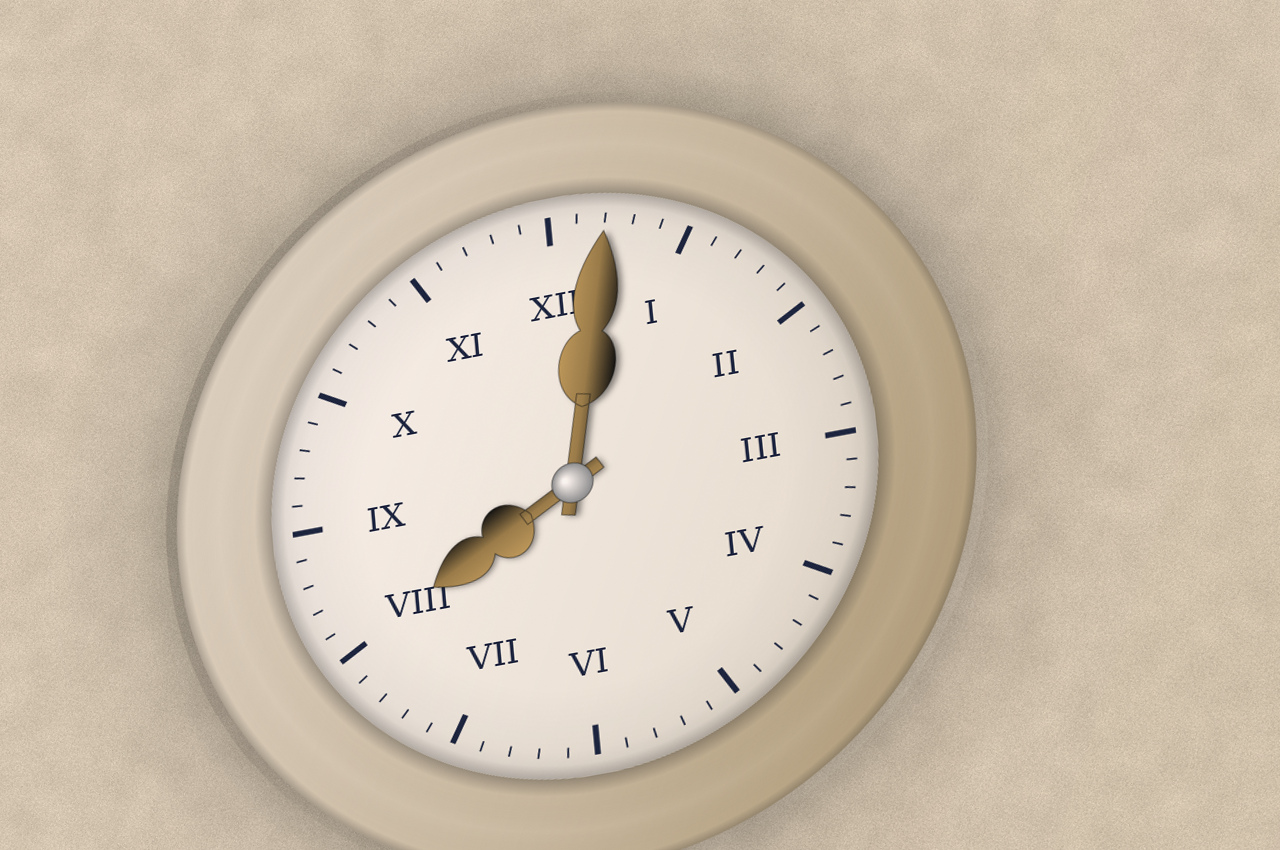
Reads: **8:02**
